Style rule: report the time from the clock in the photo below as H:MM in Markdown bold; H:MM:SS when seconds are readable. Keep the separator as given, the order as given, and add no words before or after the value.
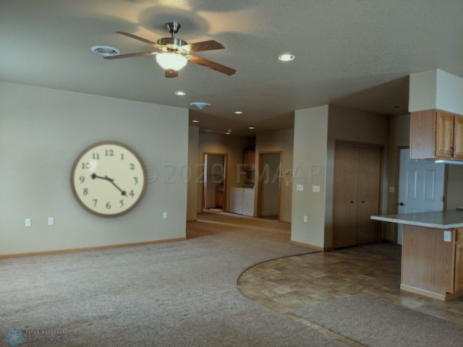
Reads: **9:22**
